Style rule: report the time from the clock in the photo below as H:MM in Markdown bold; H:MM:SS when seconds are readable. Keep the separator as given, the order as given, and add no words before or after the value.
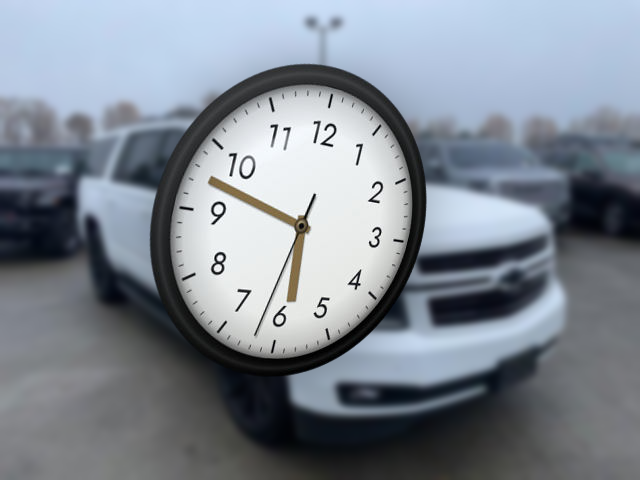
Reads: **5:47:32**
